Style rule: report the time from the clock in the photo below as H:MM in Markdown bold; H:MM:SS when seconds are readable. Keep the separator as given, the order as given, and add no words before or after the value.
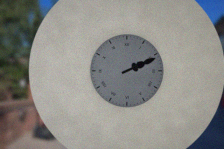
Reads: **2:11**
